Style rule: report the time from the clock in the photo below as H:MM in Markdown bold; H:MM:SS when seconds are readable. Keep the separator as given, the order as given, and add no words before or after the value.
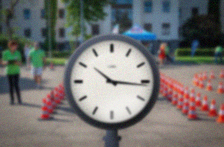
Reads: **10:16**
